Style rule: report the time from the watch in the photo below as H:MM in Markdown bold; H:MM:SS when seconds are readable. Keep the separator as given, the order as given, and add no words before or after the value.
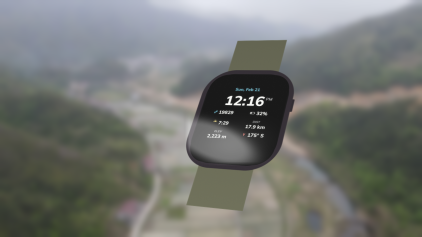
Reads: **12:16**
